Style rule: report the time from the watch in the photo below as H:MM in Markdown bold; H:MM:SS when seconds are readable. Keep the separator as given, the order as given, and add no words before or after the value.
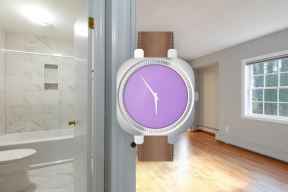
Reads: **5:54**
